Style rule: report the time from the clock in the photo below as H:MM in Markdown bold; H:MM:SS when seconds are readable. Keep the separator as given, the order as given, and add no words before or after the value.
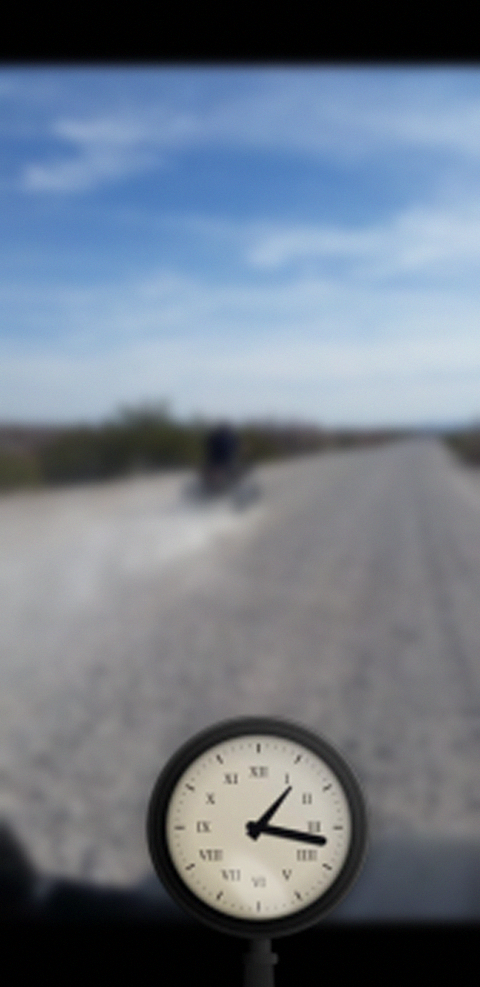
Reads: **1:17**
